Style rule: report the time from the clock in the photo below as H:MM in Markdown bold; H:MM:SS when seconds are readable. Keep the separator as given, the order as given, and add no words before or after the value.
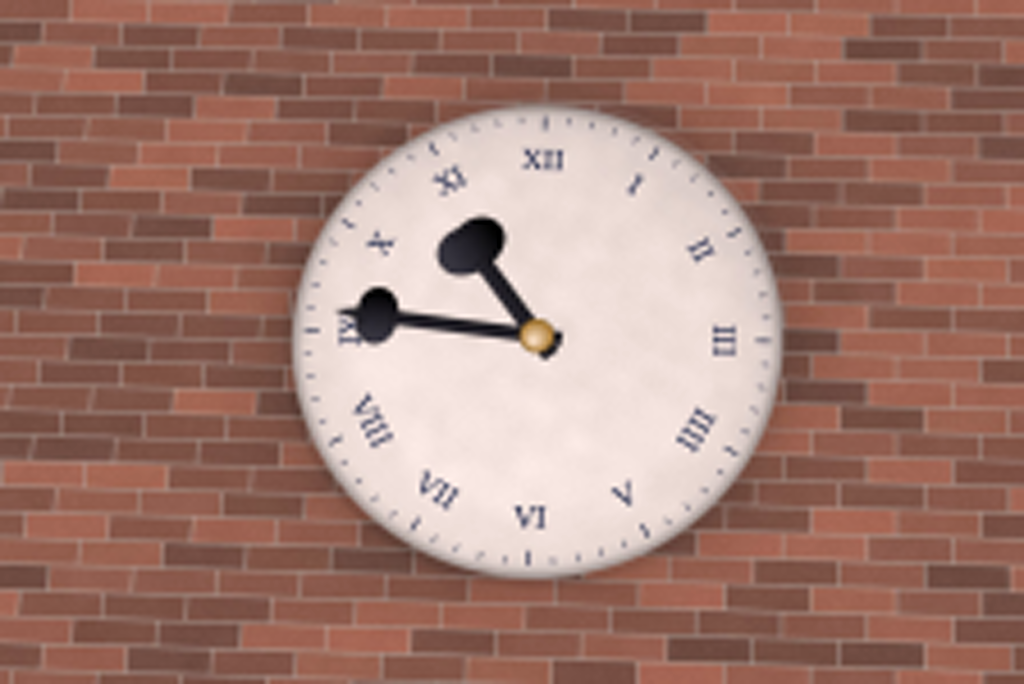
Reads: **10:46**
